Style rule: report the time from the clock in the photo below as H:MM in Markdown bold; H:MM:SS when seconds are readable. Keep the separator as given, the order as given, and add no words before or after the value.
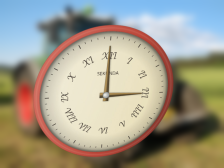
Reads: **3:00**
